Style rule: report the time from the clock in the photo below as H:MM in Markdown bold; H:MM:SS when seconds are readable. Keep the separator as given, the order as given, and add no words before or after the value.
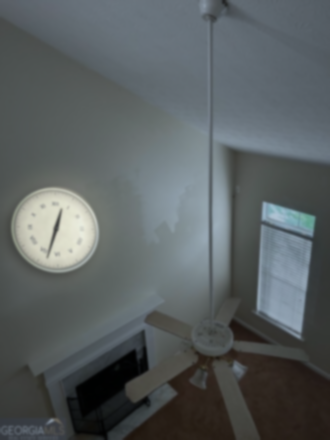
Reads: **12:33**
